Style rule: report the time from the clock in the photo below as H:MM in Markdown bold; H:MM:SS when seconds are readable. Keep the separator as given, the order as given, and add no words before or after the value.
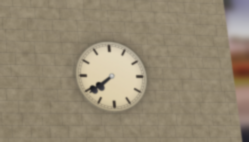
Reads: **7:39**
